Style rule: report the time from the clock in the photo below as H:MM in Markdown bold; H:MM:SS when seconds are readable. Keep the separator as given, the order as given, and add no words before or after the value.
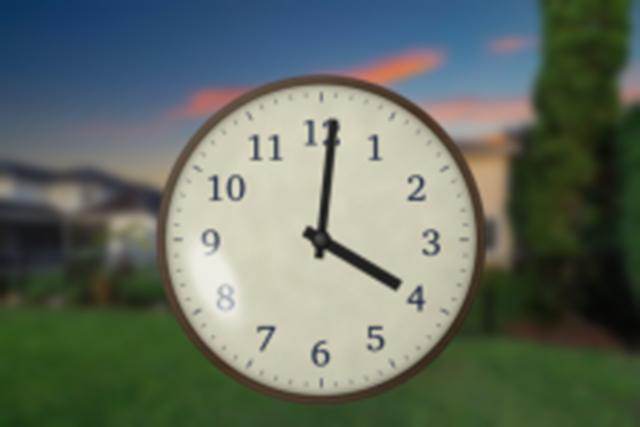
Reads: **4:01**
